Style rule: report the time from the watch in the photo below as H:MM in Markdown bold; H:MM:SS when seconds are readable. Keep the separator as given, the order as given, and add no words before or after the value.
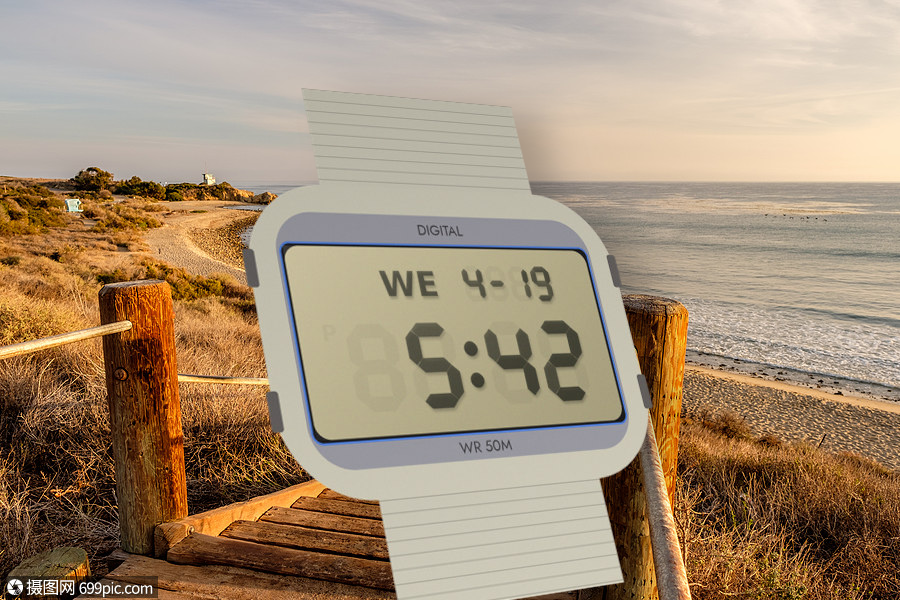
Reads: **5:42**
